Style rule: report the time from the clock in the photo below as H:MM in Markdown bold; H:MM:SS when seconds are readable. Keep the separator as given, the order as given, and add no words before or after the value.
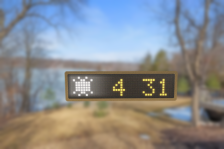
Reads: **4:31**
